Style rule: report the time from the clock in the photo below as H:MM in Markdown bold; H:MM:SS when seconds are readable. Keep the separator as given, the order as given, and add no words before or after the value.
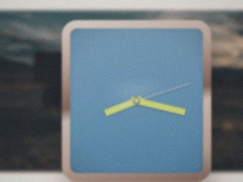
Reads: **8:17:12**
